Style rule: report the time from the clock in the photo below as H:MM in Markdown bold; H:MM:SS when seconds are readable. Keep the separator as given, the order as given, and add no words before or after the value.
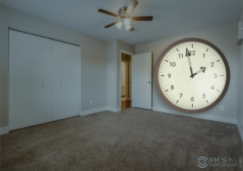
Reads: **1:58**
